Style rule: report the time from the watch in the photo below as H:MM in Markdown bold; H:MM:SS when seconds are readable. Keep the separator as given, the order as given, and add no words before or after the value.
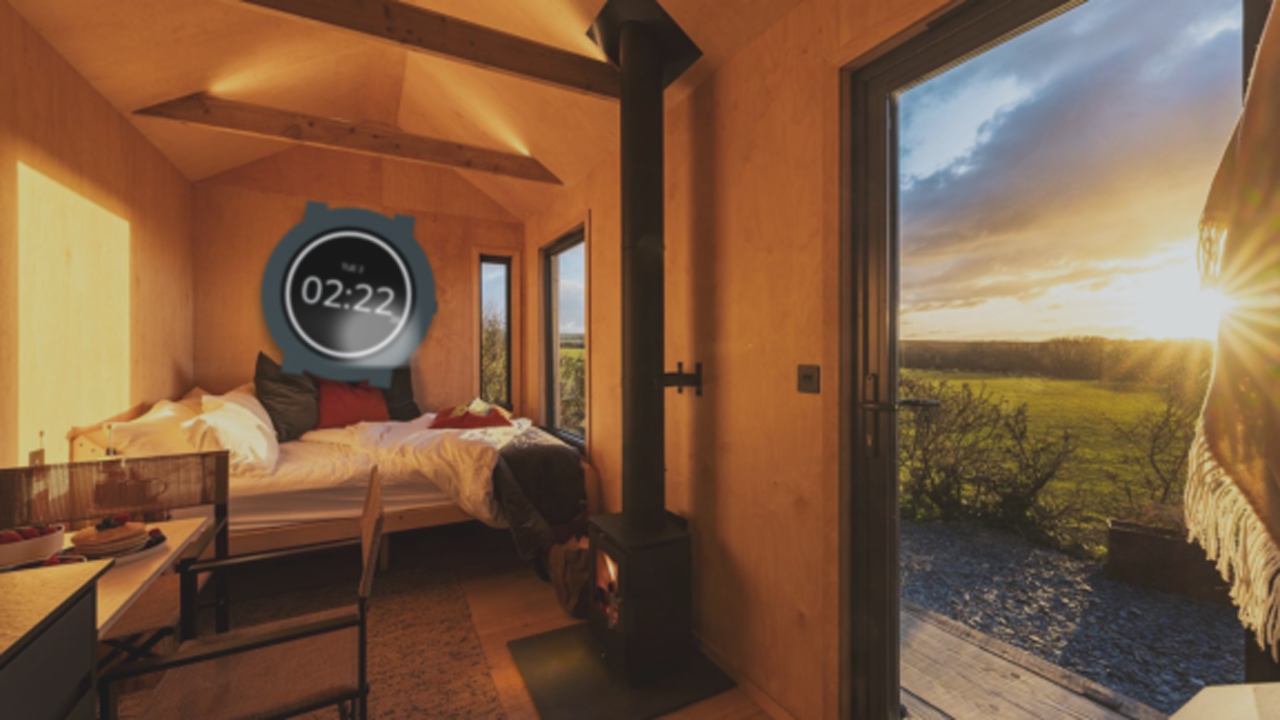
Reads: **2:22**
